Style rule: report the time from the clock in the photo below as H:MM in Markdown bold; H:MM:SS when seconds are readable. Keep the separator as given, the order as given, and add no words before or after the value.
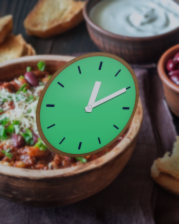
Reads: **12:10**
